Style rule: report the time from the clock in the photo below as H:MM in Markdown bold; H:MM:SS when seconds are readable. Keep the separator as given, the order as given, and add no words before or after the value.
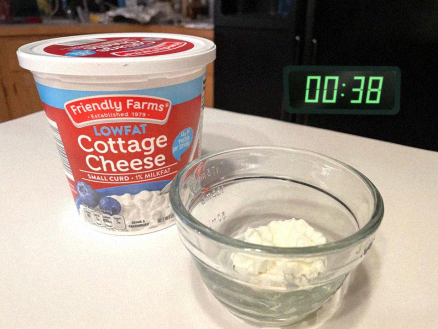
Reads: **0:38**
